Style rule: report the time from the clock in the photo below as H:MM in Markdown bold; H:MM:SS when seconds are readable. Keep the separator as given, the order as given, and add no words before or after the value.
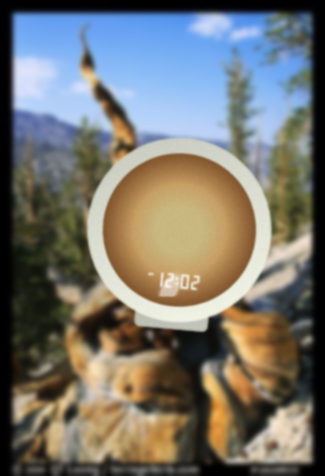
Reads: **12:02**
